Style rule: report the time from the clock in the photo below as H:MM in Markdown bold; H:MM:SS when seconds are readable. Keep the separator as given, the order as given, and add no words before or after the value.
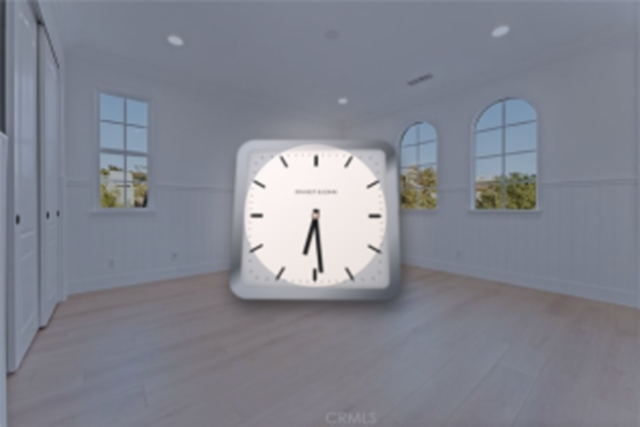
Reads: **6:29**
